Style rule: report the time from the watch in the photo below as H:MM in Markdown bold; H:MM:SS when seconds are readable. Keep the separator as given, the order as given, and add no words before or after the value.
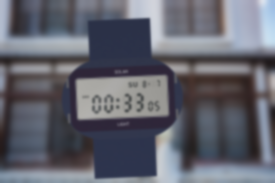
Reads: **0:33**
